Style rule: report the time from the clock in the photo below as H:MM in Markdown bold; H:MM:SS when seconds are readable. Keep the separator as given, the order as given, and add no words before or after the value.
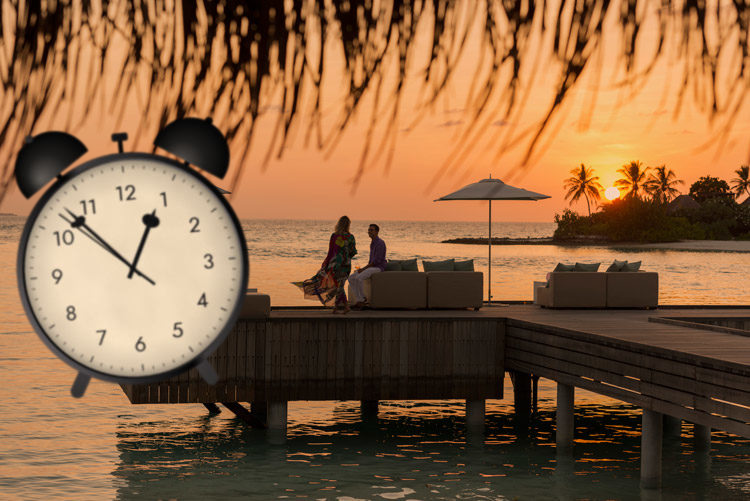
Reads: **12:52:52**
